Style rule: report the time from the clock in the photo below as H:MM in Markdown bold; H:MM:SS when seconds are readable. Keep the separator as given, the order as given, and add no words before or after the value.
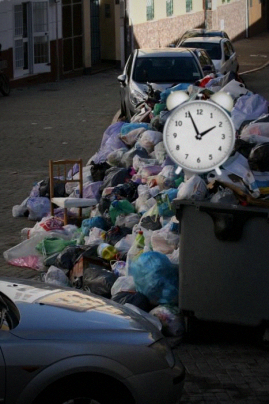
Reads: **1:56**
